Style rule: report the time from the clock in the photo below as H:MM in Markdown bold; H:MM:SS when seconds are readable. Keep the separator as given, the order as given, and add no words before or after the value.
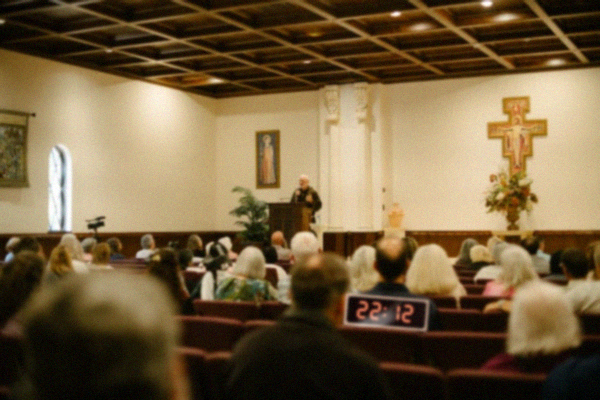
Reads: **22:12**
